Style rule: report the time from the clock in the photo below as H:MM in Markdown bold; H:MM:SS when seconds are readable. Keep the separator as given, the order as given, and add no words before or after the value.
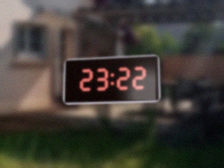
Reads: **23:22**
